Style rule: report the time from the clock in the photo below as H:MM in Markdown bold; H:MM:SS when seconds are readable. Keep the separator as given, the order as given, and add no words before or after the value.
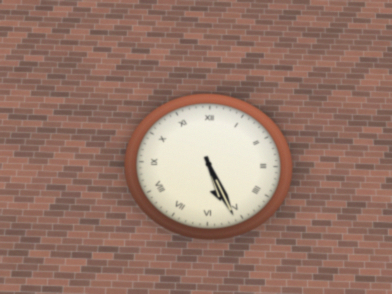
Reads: **5:26**
